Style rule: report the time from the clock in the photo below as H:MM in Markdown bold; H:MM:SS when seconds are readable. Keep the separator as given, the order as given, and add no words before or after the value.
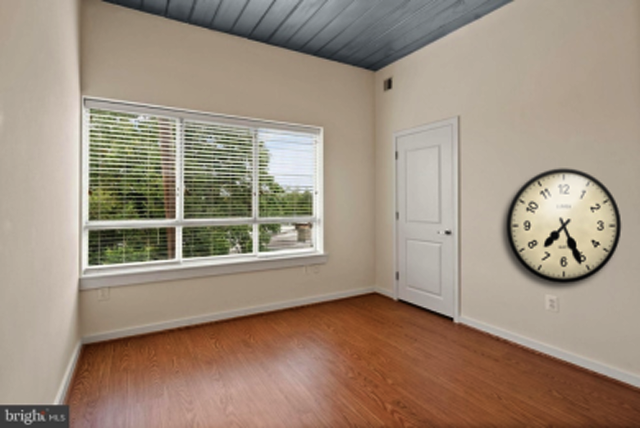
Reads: **7:26**
